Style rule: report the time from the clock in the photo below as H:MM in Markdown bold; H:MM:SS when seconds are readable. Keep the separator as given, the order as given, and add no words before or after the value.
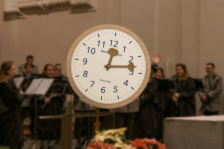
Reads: **12:13**
